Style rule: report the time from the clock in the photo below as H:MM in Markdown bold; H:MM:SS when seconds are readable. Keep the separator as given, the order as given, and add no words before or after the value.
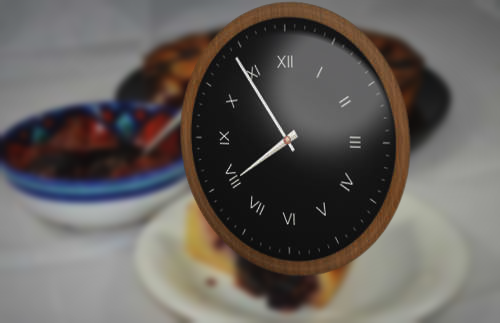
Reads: **7:54**
